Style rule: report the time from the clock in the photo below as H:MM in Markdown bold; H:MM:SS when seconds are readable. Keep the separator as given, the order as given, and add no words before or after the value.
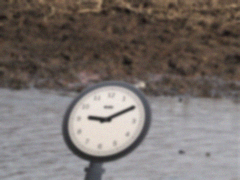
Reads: **9:10**
